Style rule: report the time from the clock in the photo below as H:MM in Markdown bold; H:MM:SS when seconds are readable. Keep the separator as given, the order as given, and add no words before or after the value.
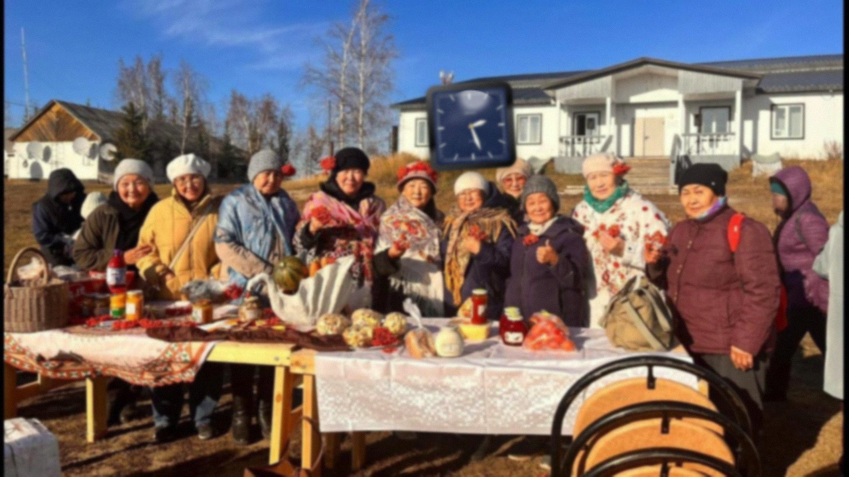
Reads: **2:27**
